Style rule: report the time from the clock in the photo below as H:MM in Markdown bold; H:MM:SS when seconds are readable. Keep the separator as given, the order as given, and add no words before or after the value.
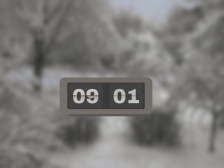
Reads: **9:01**
